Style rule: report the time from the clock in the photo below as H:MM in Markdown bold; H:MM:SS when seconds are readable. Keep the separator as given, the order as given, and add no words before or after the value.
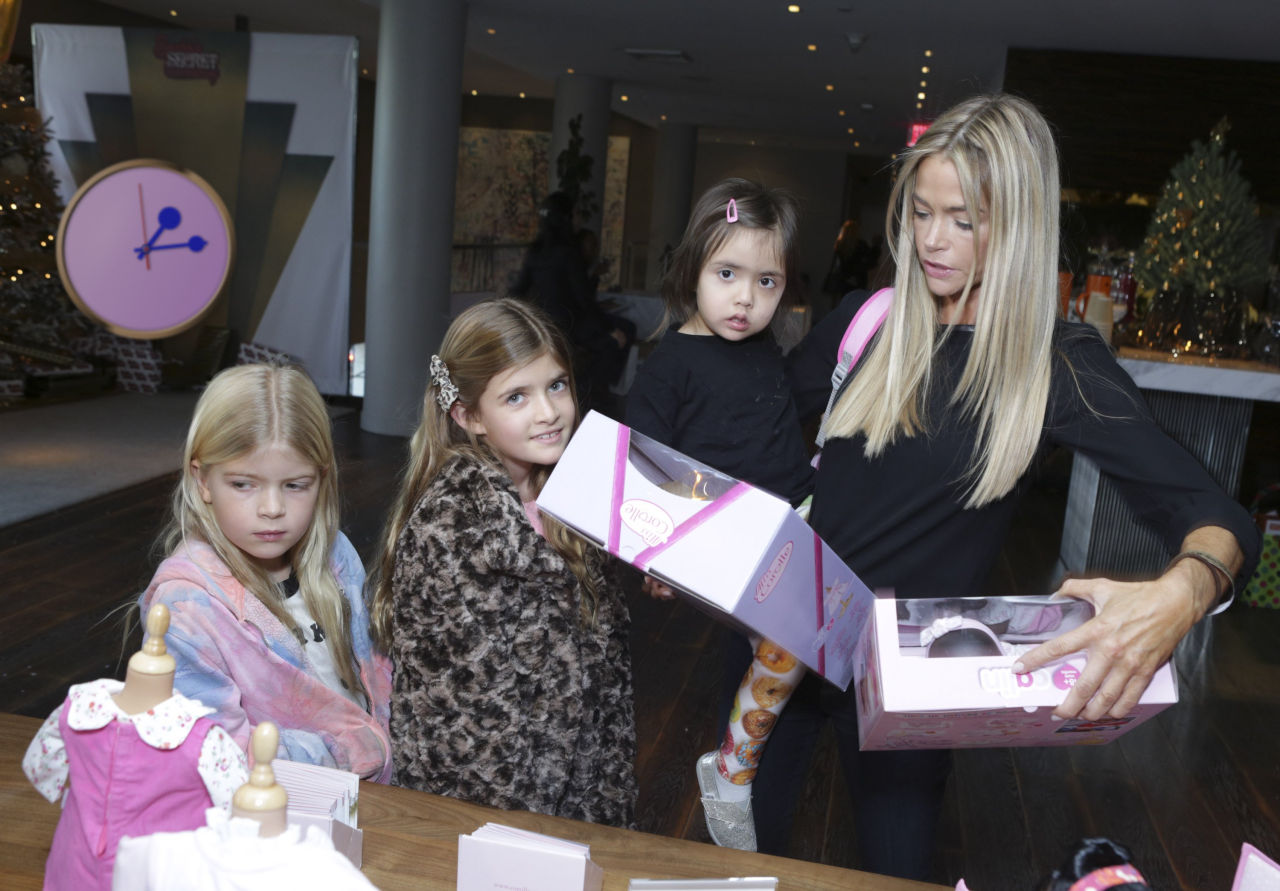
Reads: **1:13:59**
